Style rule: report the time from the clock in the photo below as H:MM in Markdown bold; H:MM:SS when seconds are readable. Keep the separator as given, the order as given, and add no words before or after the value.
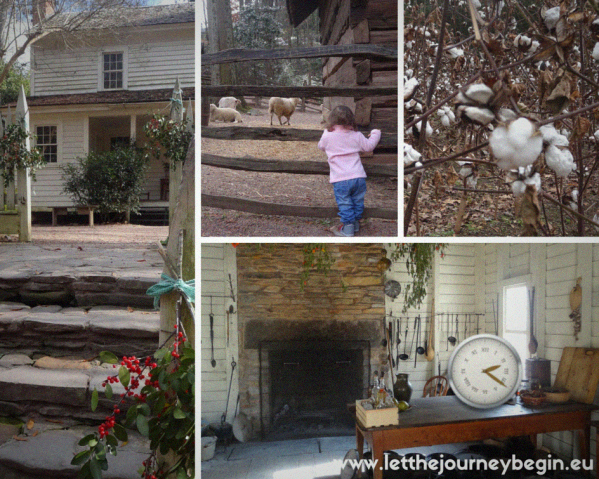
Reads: **2:21**
